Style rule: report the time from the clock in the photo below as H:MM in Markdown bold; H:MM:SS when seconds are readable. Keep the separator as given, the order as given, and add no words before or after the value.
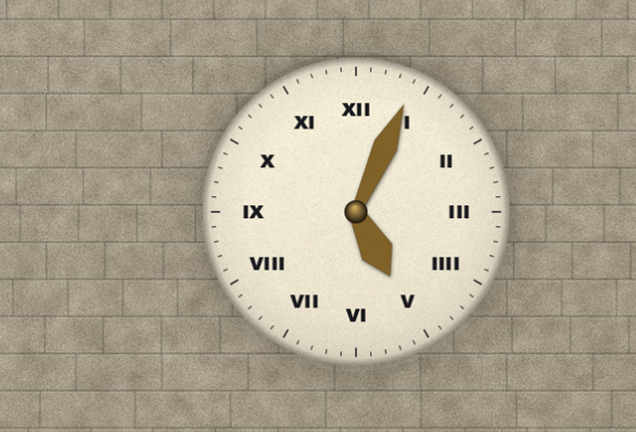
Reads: **5:04**
